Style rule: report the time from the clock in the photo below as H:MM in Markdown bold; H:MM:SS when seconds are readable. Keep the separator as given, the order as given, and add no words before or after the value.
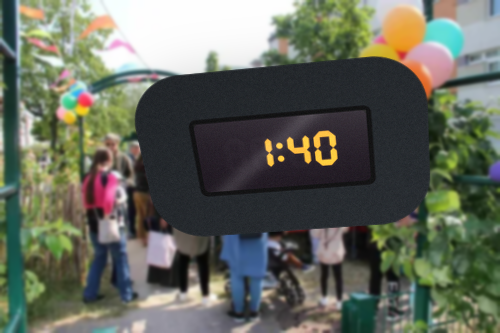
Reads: **1:40**
